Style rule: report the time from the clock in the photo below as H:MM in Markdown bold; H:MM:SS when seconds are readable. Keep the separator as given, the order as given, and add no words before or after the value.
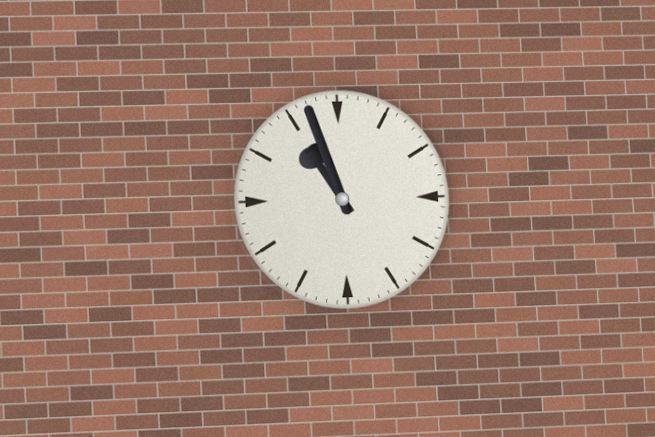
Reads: **10:57**
